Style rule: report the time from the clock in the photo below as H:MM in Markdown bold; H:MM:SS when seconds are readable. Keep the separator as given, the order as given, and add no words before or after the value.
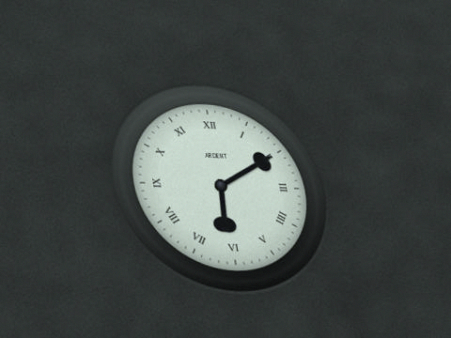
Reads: **6:10**
